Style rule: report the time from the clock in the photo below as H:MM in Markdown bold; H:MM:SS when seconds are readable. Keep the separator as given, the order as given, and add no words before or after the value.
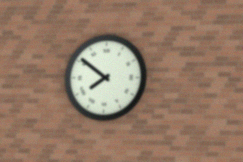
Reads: **7:51**
